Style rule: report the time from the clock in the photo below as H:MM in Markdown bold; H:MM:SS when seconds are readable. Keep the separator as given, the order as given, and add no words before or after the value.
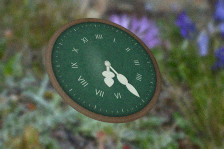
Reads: **6:25**
